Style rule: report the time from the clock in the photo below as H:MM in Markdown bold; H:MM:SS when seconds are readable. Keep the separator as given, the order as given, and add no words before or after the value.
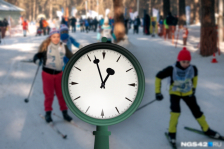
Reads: **12:57**
